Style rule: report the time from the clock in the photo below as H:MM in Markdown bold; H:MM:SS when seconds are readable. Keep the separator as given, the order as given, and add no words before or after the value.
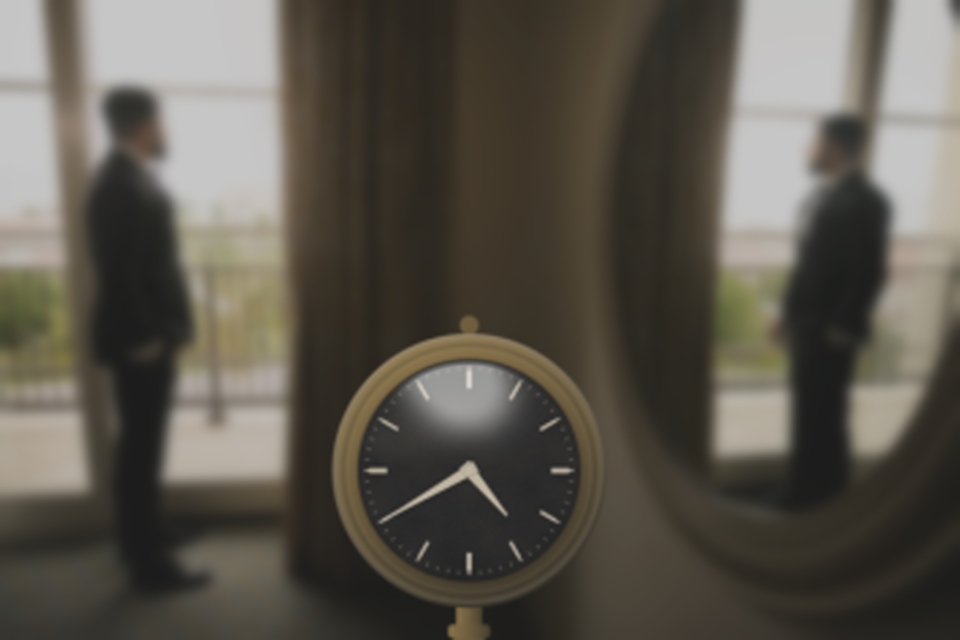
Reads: **4:40**
